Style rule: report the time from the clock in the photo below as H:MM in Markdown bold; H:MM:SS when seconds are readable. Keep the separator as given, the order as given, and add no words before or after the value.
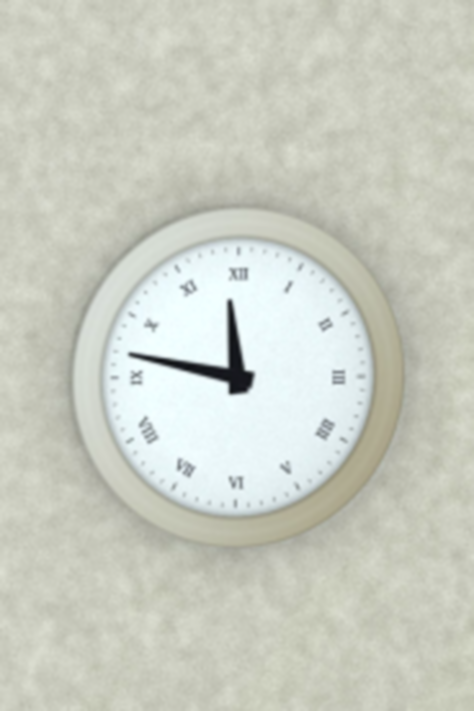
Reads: **11:47**
